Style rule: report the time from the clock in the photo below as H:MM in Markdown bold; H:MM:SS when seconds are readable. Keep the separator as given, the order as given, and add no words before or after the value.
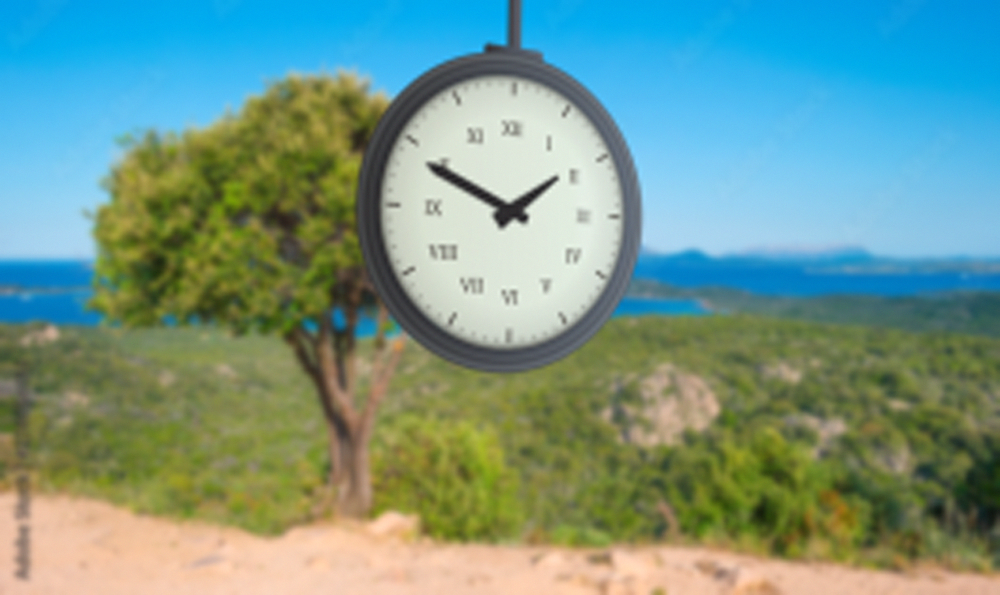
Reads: **1:49**
